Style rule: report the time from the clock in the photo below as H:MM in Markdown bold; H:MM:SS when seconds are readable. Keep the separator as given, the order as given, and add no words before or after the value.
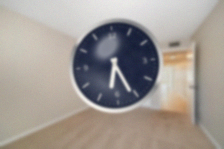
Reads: **6:26**
